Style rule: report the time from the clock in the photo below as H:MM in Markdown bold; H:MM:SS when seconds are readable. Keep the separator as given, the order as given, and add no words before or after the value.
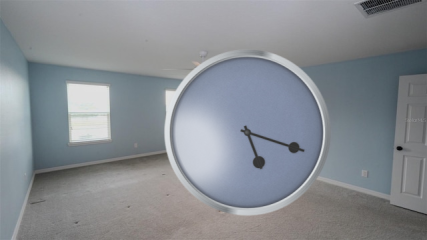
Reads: **5:18**
